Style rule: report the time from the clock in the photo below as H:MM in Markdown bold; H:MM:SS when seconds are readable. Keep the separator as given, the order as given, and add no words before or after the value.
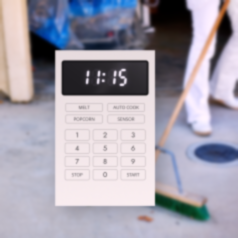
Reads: **11:15**
